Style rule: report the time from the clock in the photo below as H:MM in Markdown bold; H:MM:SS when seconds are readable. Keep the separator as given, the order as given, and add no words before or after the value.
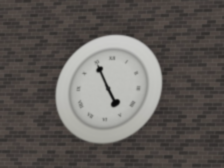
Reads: **4:55**
